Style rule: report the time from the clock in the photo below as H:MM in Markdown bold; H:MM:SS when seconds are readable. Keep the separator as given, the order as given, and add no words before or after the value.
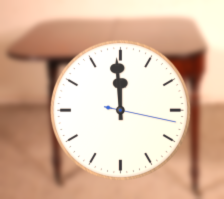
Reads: **11:59:17**
